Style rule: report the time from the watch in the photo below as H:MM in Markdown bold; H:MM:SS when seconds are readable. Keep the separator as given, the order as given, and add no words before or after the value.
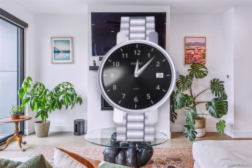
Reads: **12:07**
